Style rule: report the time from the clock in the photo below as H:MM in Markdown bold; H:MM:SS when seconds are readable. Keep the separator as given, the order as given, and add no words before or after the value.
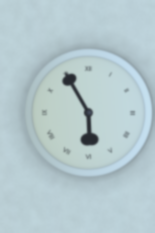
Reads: **5:55**
